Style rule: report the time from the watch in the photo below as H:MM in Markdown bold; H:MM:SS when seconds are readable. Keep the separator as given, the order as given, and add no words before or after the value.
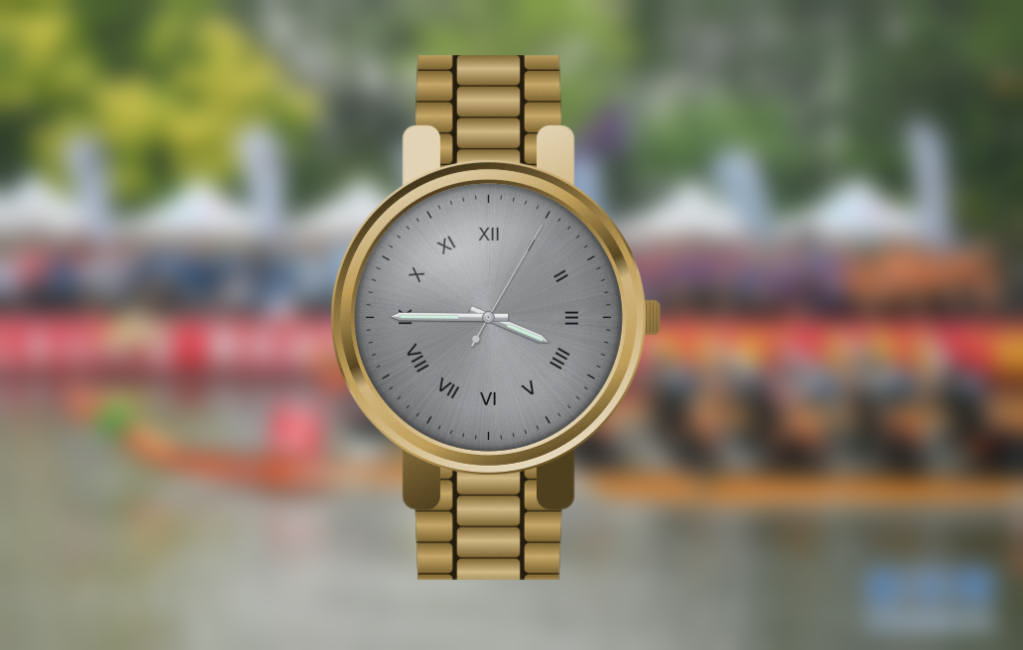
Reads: **3:45:05**
